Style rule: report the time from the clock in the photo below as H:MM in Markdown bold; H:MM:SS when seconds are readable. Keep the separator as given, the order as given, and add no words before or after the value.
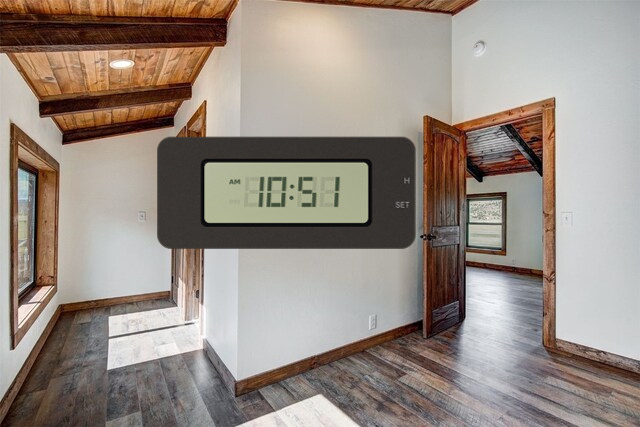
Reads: **10:51**
